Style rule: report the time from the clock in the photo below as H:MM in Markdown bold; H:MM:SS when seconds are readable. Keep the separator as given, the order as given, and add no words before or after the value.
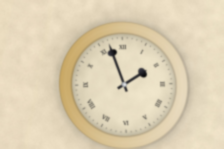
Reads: **1:57**
